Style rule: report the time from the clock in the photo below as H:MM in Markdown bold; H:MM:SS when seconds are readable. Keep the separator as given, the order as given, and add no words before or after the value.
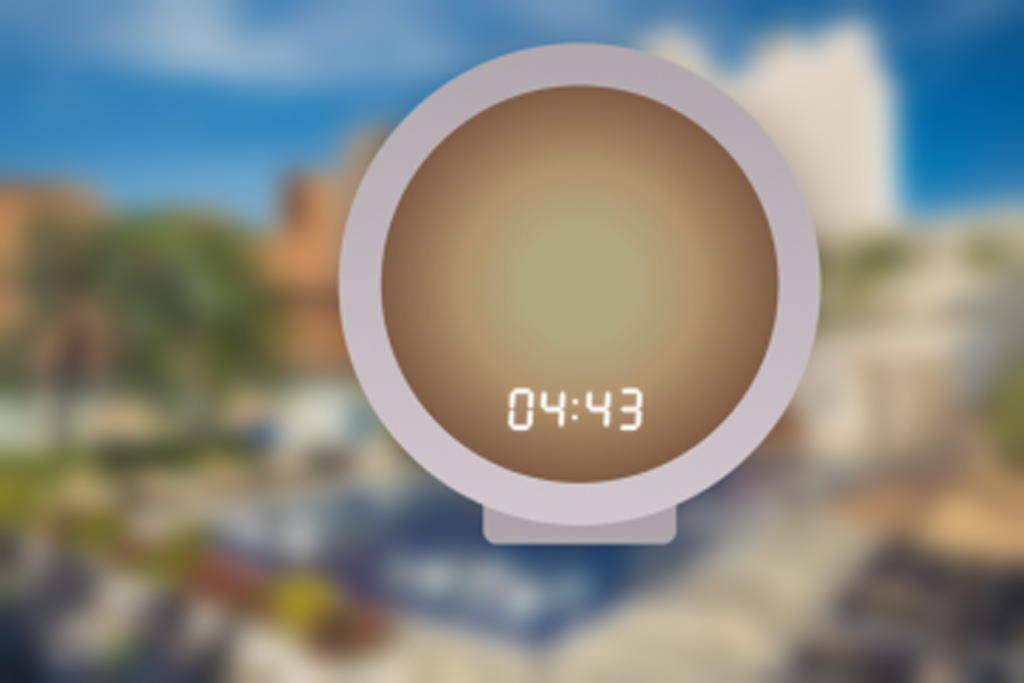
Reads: **4:43**
